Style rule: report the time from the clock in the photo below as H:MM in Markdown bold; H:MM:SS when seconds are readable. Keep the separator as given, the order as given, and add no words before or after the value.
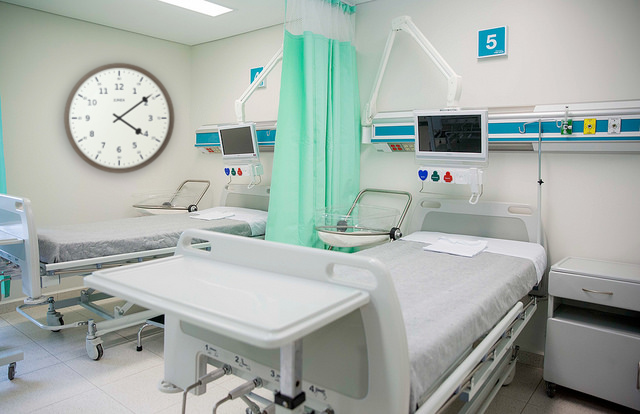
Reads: **4:09**
